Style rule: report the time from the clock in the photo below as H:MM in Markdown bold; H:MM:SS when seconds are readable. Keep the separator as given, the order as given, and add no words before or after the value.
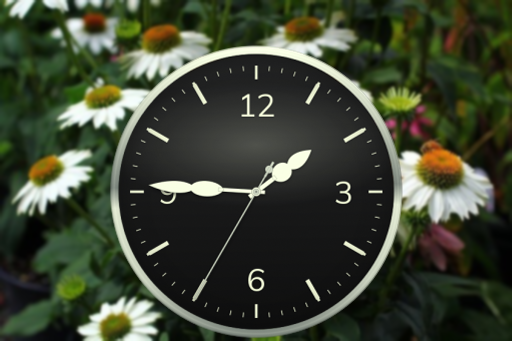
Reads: **1:45:35**
